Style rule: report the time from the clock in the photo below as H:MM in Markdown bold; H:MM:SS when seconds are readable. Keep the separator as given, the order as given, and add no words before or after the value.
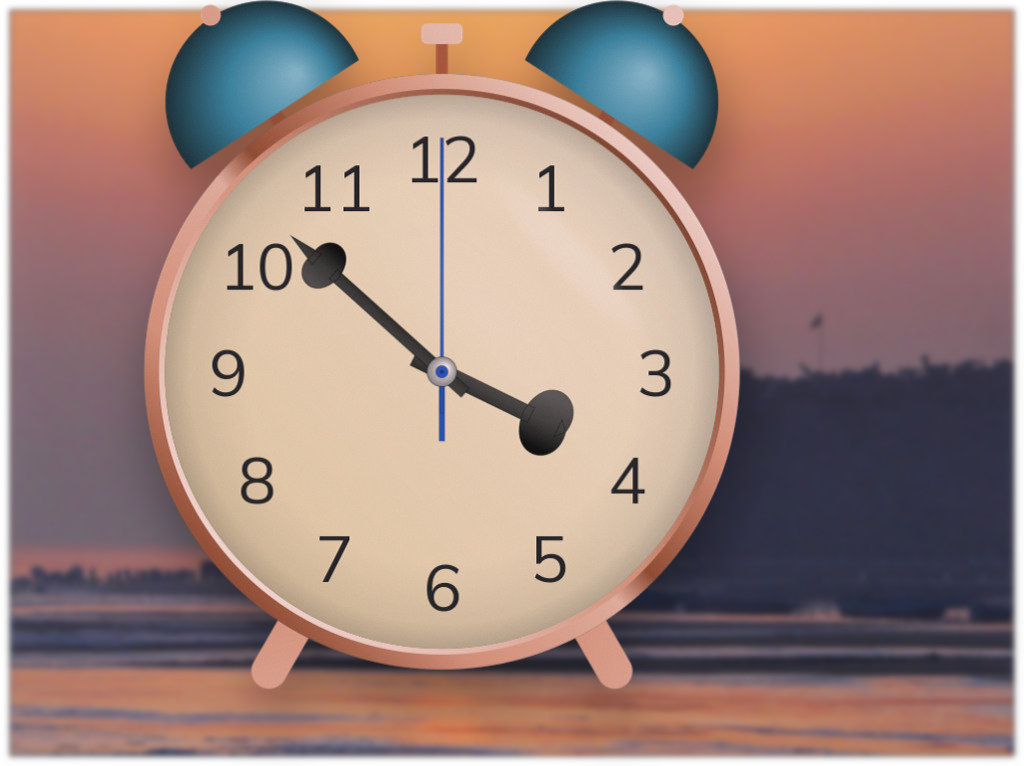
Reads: **3:52:00**
